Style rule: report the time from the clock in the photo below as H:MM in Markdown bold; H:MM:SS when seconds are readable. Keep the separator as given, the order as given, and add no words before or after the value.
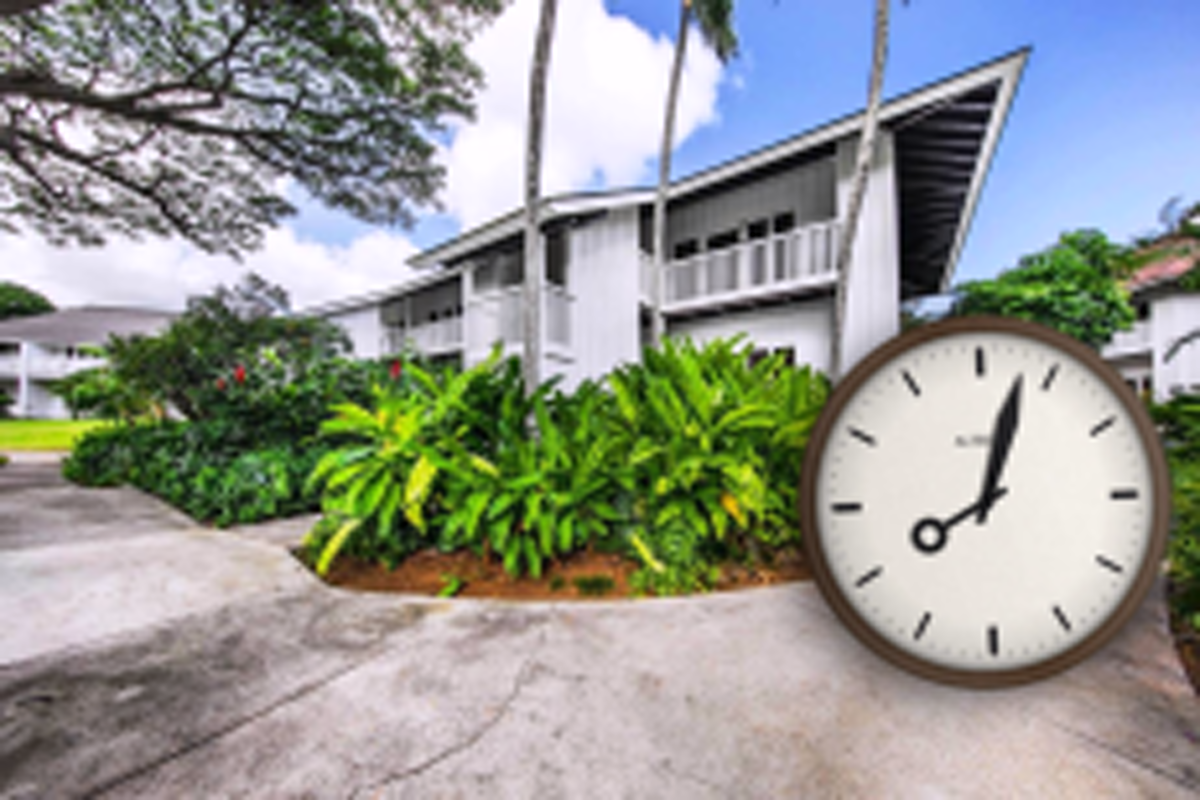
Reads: **8:03**
